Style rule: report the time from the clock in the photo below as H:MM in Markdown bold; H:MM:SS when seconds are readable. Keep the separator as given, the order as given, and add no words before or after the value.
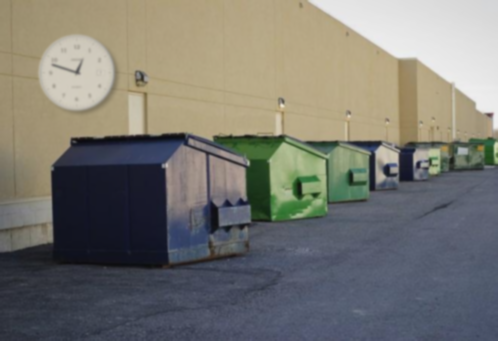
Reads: **12:48**
